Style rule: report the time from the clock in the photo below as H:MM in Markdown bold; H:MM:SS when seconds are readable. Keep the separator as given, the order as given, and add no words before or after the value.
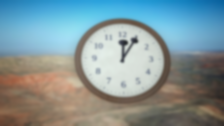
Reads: **12:05**
